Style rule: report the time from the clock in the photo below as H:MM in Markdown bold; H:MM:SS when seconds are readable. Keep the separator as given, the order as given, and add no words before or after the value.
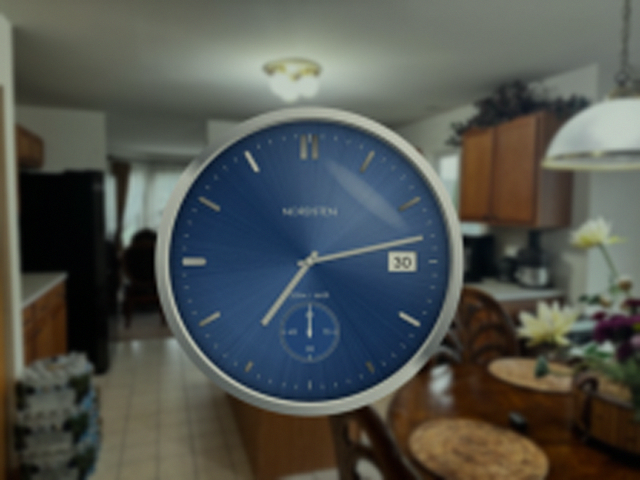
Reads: **7:13**
